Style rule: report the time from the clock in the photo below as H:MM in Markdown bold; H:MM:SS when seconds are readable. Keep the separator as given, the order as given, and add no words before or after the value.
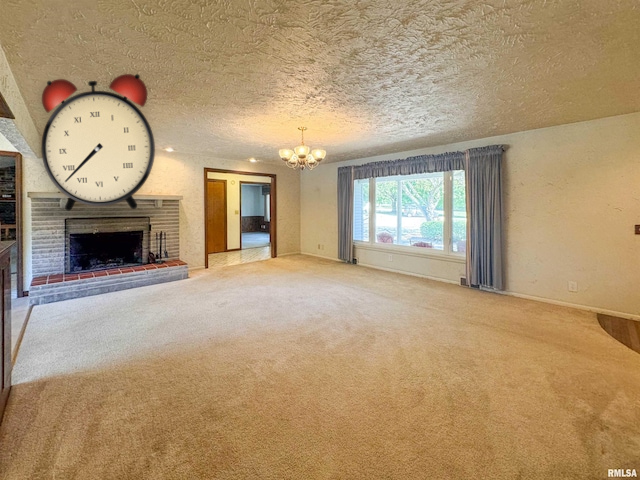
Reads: **7:38**
